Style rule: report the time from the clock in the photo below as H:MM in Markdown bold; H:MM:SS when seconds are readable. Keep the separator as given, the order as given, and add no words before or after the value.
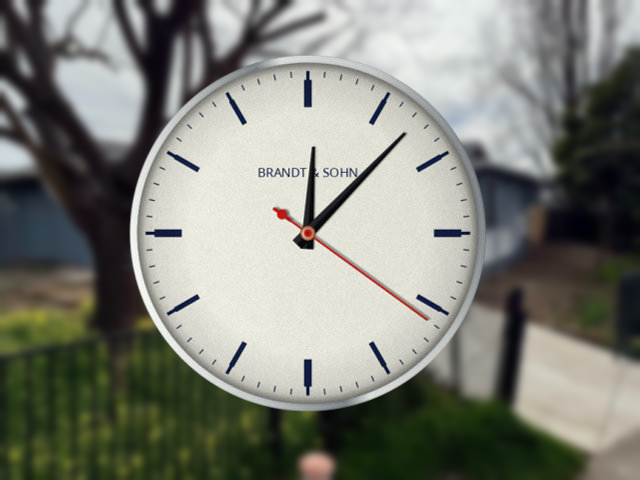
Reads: **12:07:21**
